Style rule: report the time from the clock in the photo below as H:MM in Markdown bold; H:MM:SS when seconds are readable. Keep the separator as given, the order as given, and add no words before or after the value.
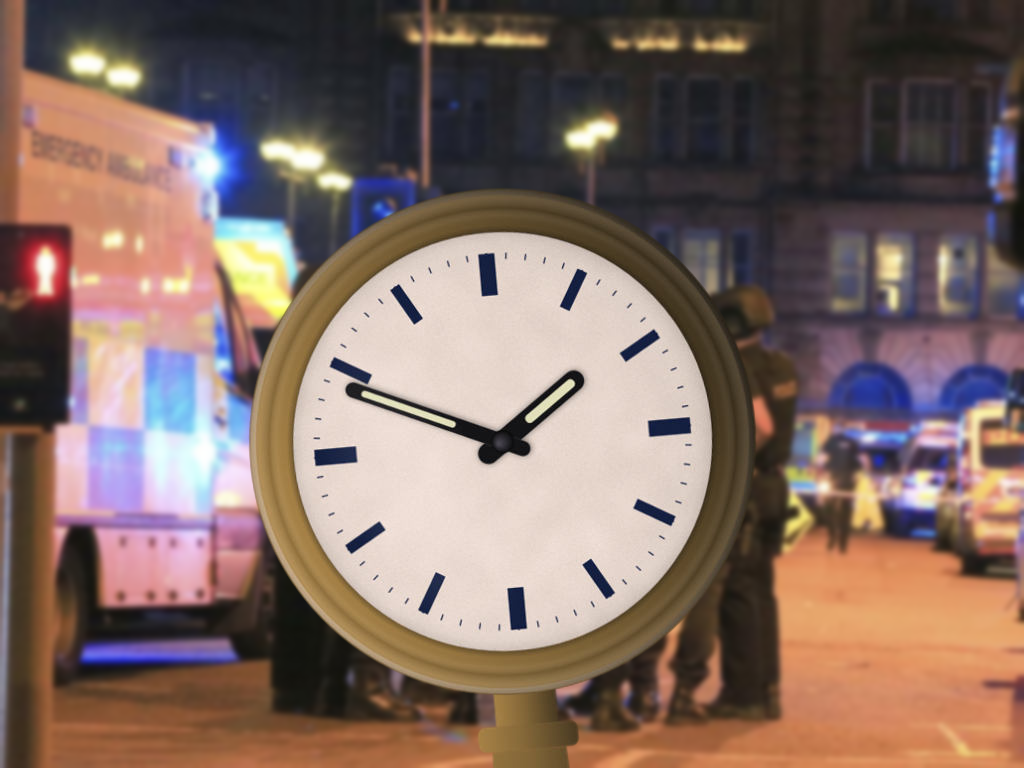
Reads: **1:49**
